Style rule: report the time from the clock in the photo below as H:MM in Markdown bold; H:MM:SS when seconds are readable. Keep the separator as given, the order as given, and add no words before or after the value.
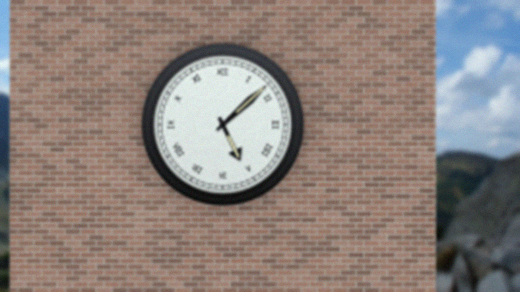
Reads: **5:08**
